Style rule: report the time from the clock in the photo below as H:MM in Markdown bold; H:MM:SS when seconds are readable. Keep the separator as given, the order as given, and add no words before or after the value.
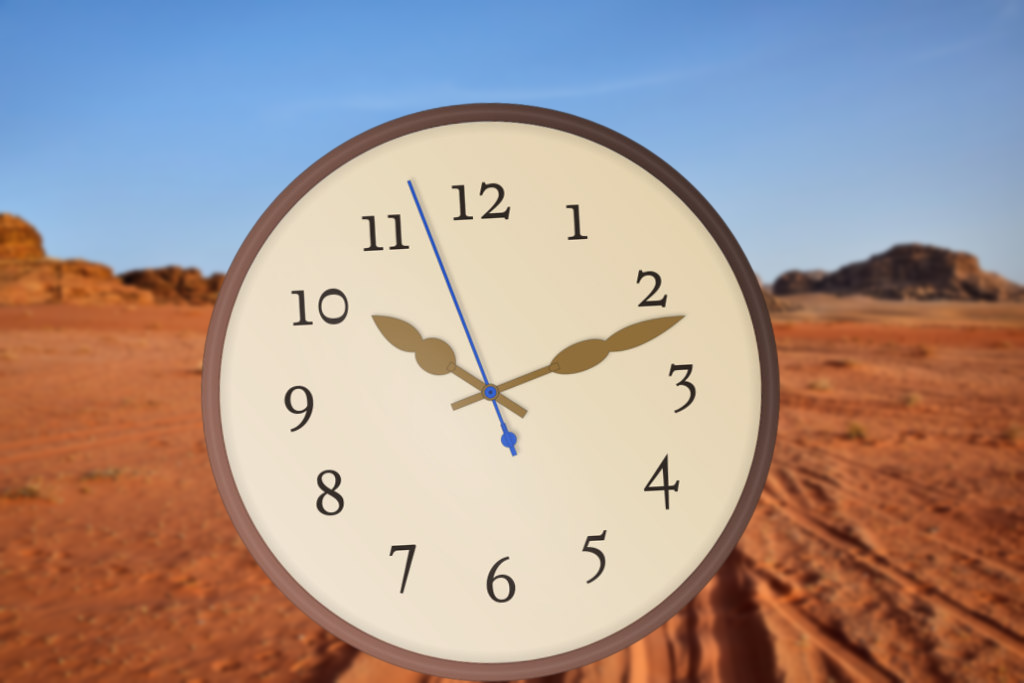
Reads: **10:11:57**
